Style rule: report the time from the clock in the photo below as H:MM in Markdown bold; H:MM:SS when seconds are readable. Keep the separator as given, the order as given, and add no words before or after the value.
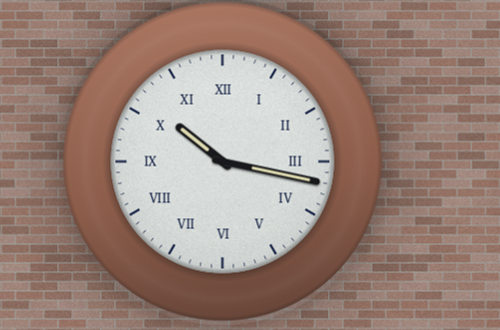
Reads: **10:17**
